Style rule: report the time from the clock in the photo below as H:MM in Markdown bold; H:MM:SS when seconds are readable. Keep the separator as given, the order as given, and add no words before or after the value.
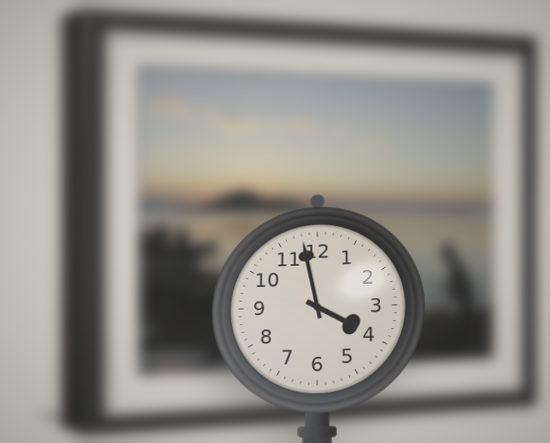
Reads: **3:58**
